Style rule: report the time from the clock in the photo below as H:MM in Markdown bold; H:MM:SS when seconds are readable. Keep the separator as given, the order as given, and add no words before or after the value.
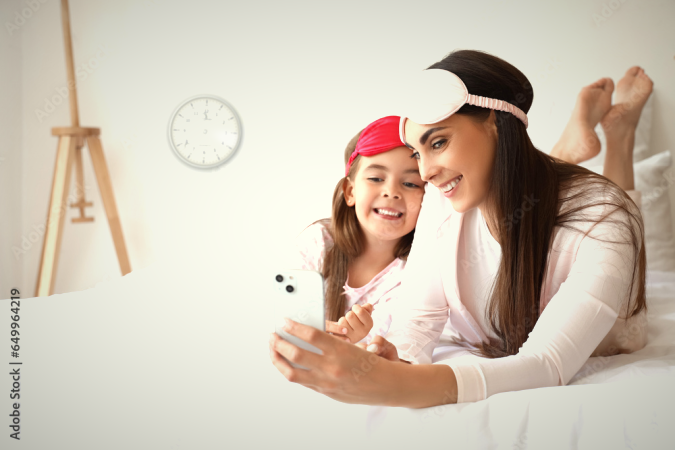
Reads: **11:38**
